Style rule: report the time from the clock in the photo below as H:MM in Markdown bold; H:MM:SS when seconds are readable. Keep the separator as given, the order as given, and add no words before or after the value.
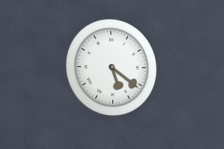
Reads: **5:21**
